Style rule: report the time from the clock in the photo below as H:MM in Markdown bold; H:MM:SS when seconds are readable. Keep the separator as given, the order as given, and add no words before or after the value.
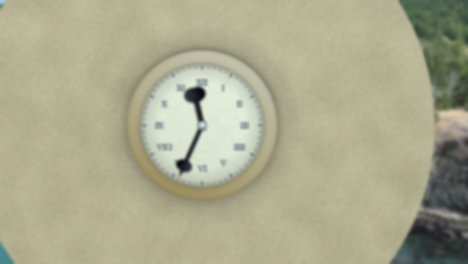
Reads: **11:34**
